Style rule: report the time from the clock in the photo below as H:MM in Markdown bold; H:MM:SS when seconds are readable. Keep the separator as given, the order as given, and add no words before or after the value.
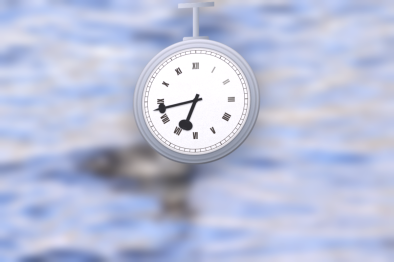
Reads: **6:43**
